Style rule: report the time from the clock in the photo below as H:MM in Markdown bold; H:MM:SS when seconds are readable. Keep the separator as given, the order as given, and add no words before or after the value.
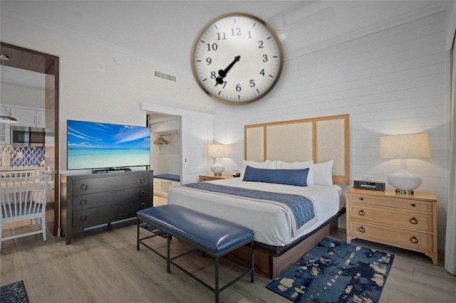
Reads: **7:37**
